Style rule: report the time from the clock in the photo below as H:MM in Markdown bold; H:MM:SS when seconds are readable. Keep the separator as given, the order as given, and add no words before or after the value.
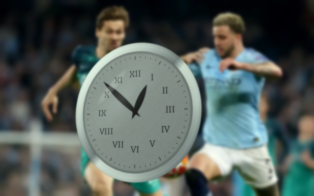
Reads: **12:52**
